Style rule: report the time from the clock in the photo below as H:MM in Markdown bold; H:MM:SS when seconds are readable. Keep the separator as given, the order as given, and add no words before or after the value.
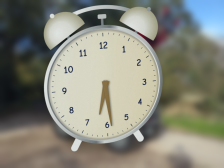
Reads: **6:29**
